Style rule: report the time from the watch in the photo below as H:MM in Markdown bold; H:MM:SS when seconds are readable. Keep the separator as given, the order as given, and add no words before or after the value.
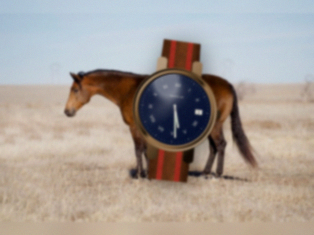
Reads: **5:29**
